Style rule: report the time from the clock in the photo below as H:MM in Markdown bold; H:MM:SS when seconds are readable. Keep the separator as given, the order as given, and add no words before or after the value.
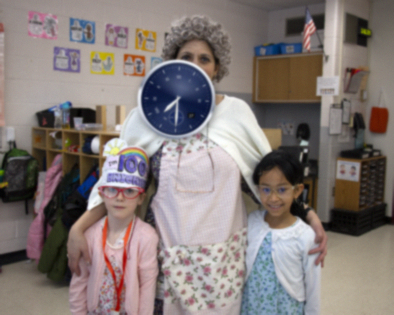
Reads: **7:30**
